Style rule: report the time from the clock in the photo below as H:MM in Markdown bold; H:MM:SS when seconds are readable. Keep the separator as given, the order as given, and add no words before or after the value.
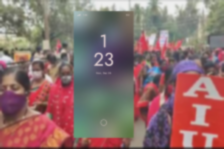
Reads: **1:23**
